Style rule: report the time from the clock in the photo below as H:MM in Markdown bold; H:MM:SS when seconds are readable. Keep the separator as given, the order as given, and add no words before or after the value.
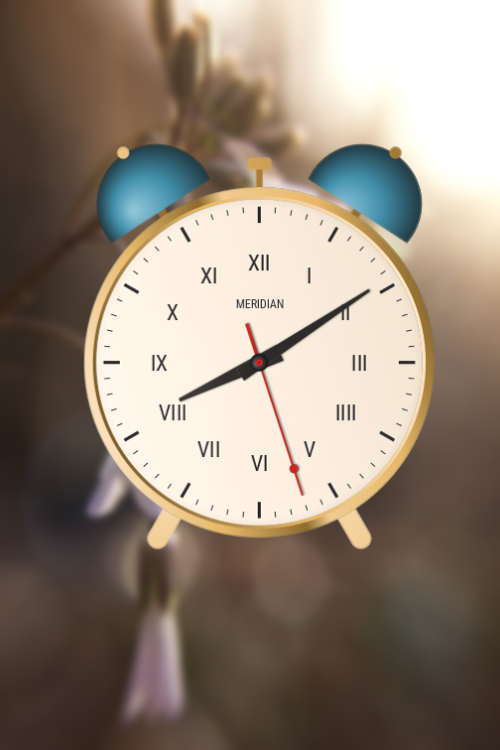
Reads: **8:09:27**
